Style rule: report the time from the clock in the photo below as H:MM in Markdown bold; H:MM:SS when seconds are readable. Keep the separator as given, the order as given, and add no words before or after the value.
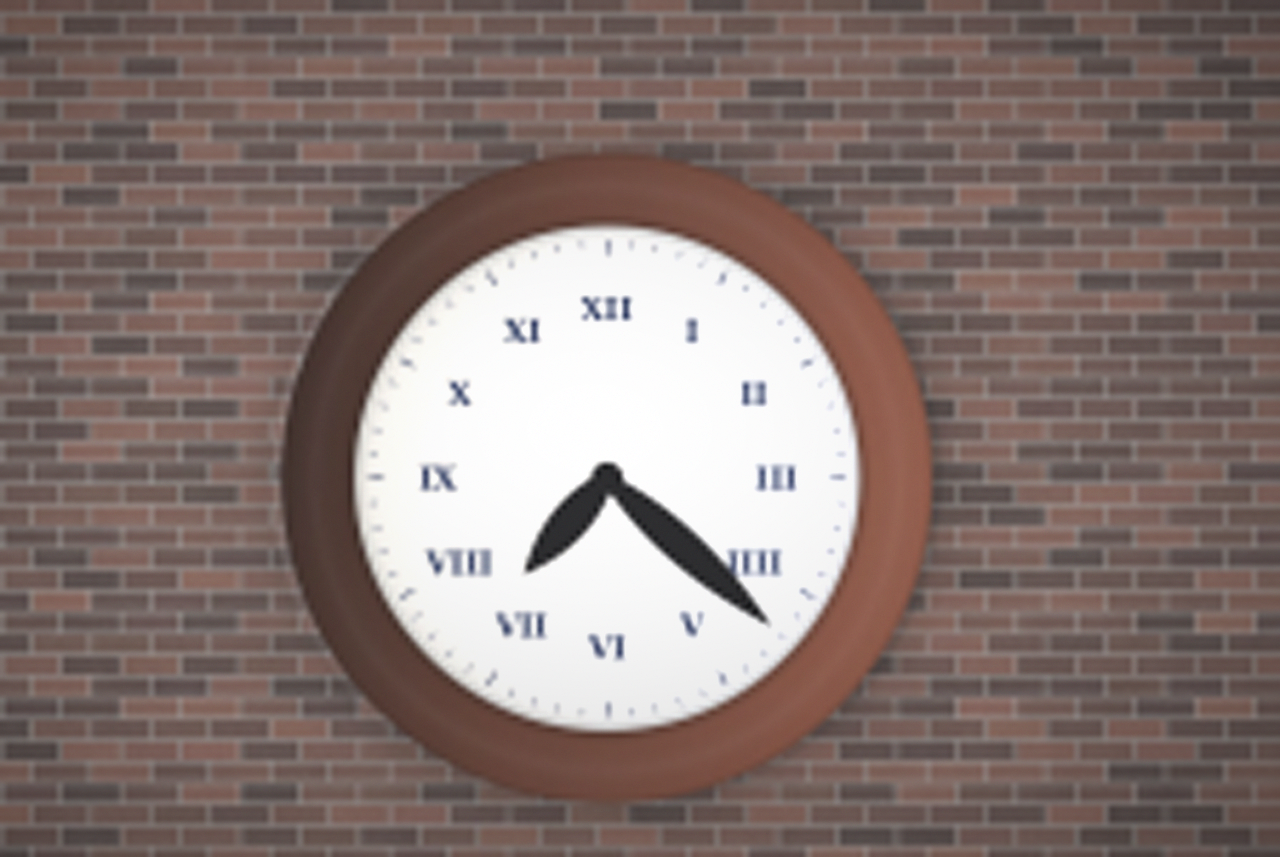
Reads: **7:22**
